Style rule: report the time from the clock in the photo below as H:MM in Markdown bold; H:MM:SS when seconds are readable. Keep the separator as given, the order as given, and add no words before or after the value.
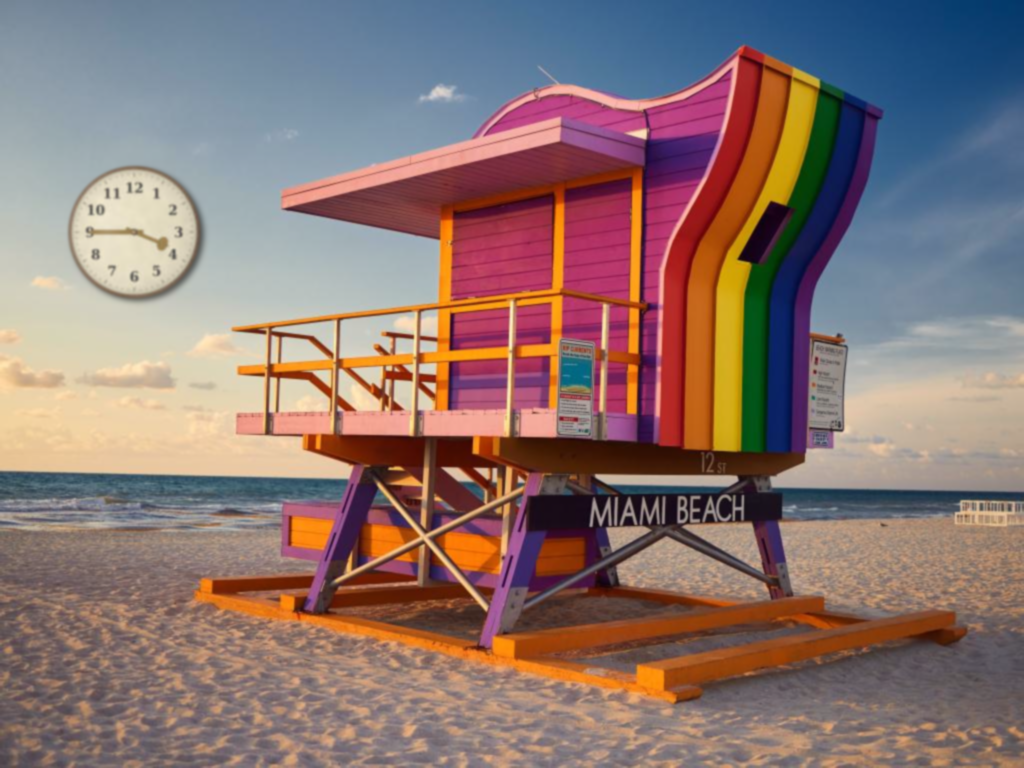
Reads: **3:45**
